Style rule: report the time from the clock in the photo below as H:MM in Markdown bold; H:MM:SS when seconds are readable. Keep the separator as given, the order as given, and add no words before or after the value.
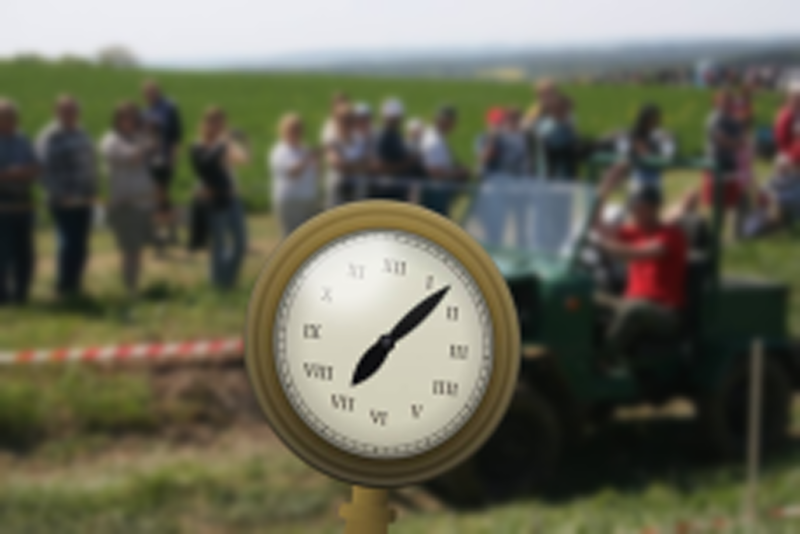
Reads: **7:07**
